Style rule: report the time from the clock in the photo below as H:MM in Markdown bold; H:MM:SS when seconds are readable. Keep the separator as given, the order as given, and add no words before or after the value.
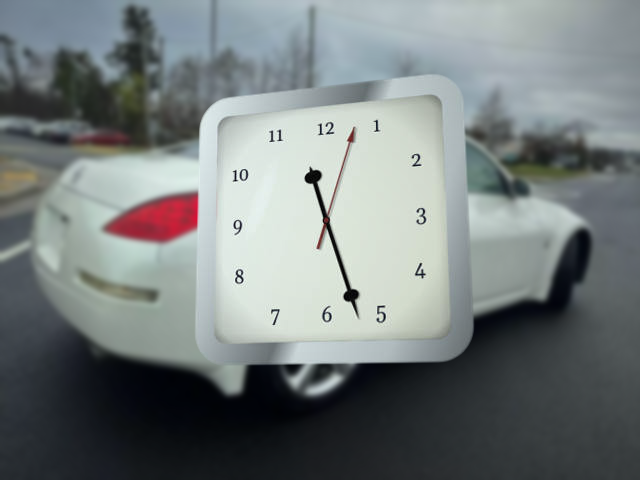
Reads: **11:27:03**
